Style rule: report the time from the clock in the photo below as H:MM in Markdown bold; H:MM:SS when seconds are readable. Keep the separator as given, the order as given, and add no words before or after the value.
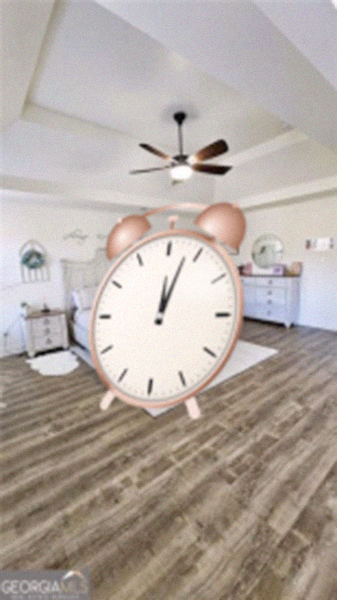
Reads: **12:03**
